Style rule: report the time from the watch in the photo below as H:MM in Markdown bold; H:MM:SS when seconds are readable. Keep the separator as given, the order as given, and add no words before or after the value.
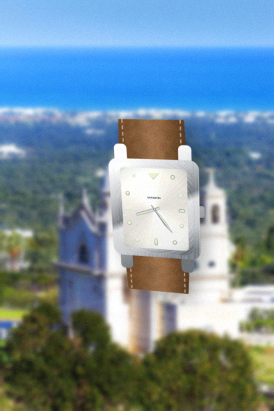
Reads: **8:24**
